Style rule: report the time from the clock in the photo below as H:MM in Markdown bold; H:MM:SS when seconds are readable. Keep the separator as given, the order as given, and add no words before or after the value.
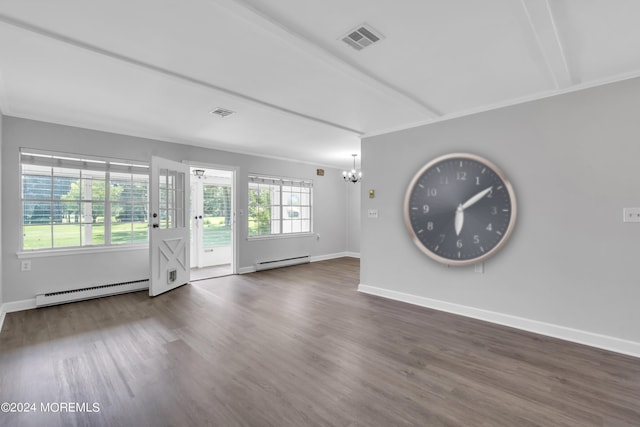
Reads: **6:09**
